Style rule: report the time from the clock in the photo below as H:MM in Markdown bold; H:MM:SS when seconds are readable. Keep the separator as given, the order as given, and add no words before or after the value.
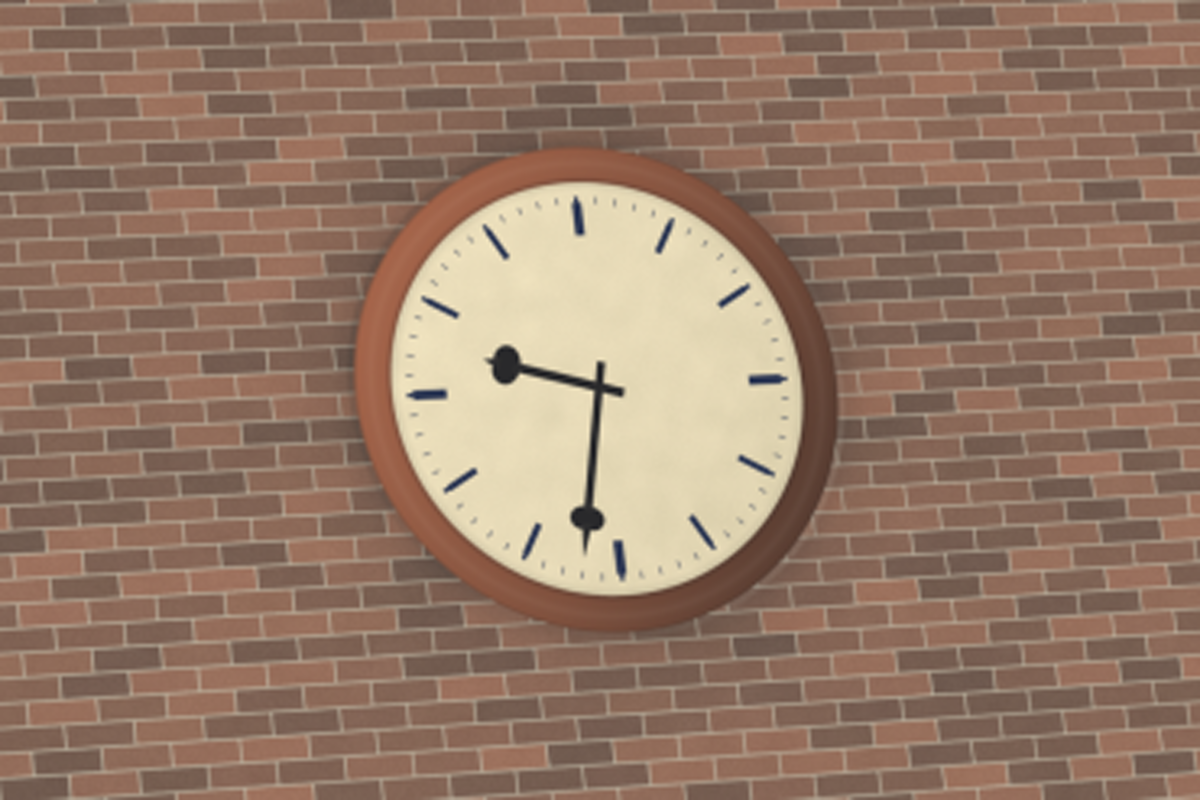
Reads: **9:32**
